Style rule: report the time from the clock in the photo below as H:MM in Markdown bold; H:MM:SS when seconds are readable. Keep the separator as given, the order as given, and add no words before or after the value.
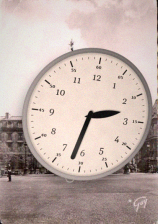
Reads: **2:32**
